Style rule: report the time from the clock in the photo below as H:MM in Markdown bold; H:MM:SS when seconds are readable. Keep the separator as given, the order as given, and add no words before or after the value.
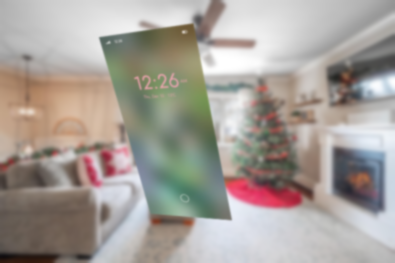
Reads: **12:26**
